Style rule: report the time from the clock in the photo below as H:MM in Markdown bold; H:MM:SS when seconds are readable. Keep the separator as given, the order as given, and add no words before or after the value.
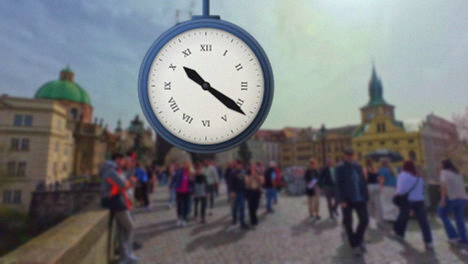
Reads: **10:21**
